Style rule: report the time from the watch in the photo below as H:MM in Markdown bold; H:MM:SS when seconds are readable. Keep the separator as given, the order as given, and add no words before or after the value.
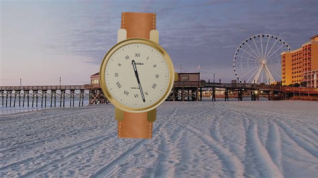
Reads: **11:27**
